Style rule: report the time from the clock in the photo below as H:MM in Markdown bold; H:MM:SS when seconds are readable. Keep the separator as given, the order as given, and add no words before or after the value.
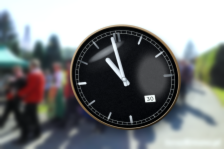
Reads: **10:59**
